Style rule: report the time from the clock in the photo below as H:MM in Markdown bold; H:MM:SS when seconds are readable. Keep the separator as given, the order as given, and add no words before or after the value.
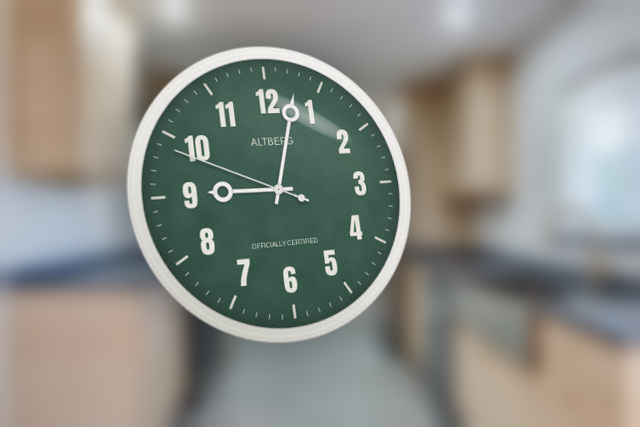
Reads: **9:02:49**
